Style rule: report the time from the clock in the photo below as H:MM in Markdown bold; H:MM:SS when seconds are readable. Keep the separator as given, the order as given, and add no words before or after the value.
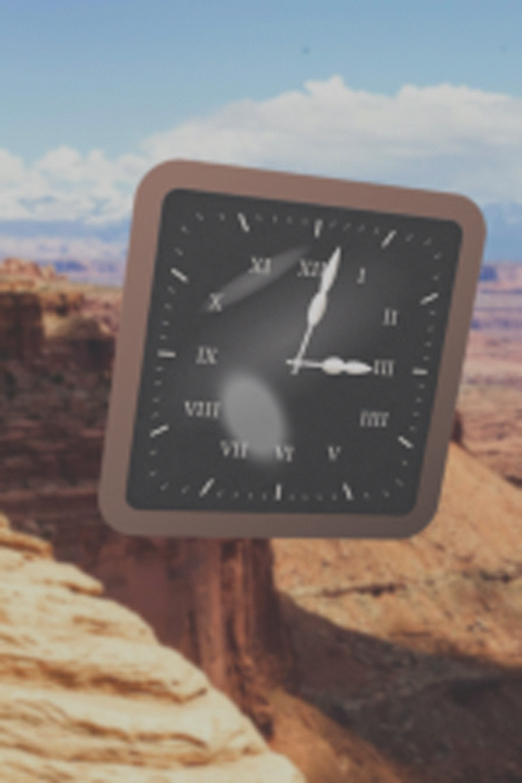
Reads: **3:02**
